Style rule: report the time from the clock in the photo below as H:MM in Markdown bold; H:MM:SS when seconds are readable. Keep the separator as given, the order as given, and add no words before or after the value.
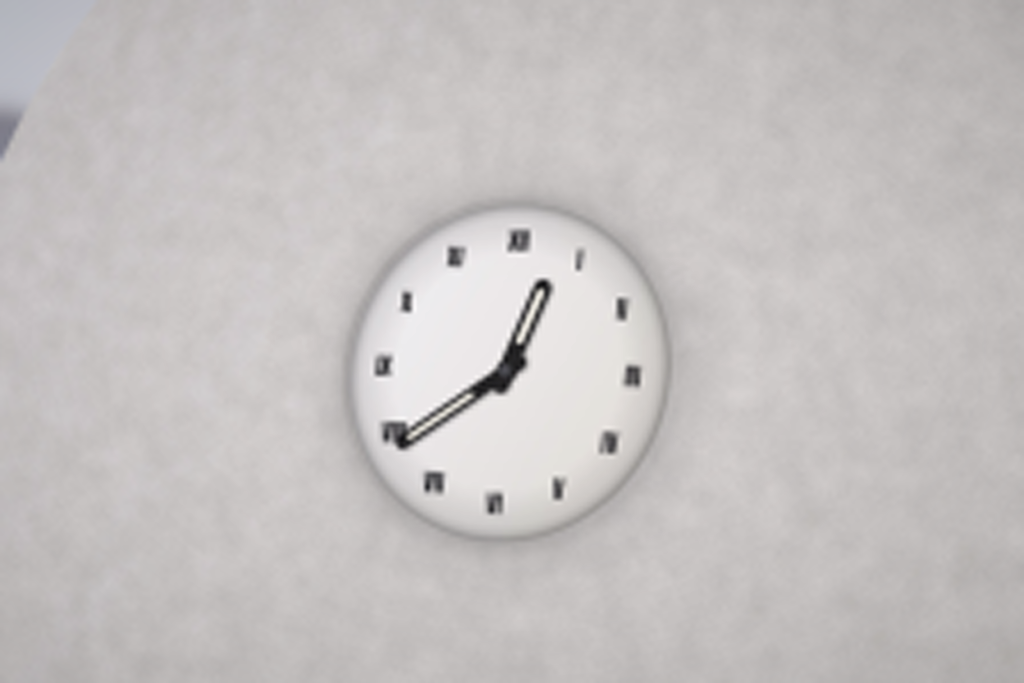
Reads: **12:39**
